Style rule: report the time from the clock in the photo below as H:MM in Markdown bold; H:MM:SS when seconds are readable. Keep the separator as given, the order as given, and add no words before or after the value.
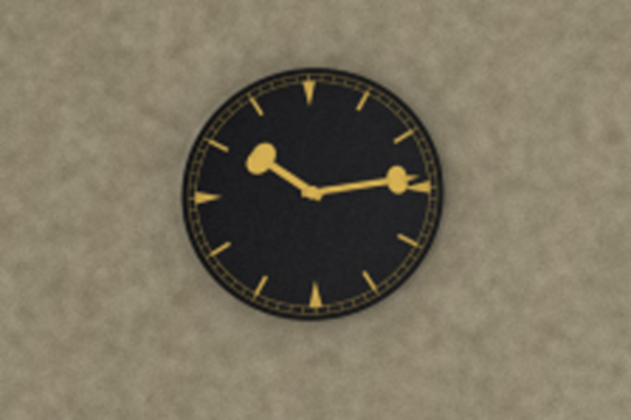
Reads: **10:14**
